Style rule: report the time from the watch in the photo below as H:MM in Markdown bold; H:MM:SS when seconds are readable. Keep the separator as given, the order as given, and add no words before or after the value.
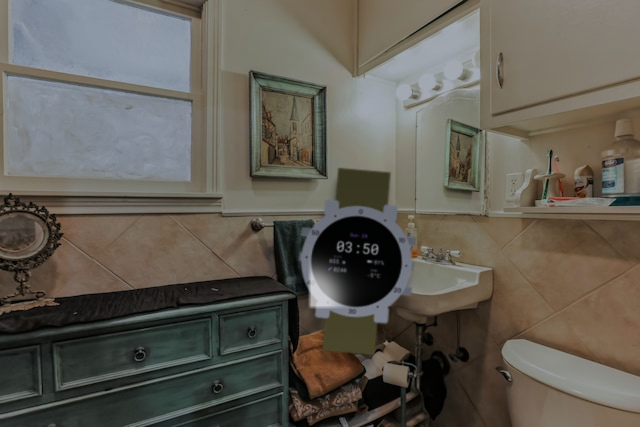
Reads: **3:50**
